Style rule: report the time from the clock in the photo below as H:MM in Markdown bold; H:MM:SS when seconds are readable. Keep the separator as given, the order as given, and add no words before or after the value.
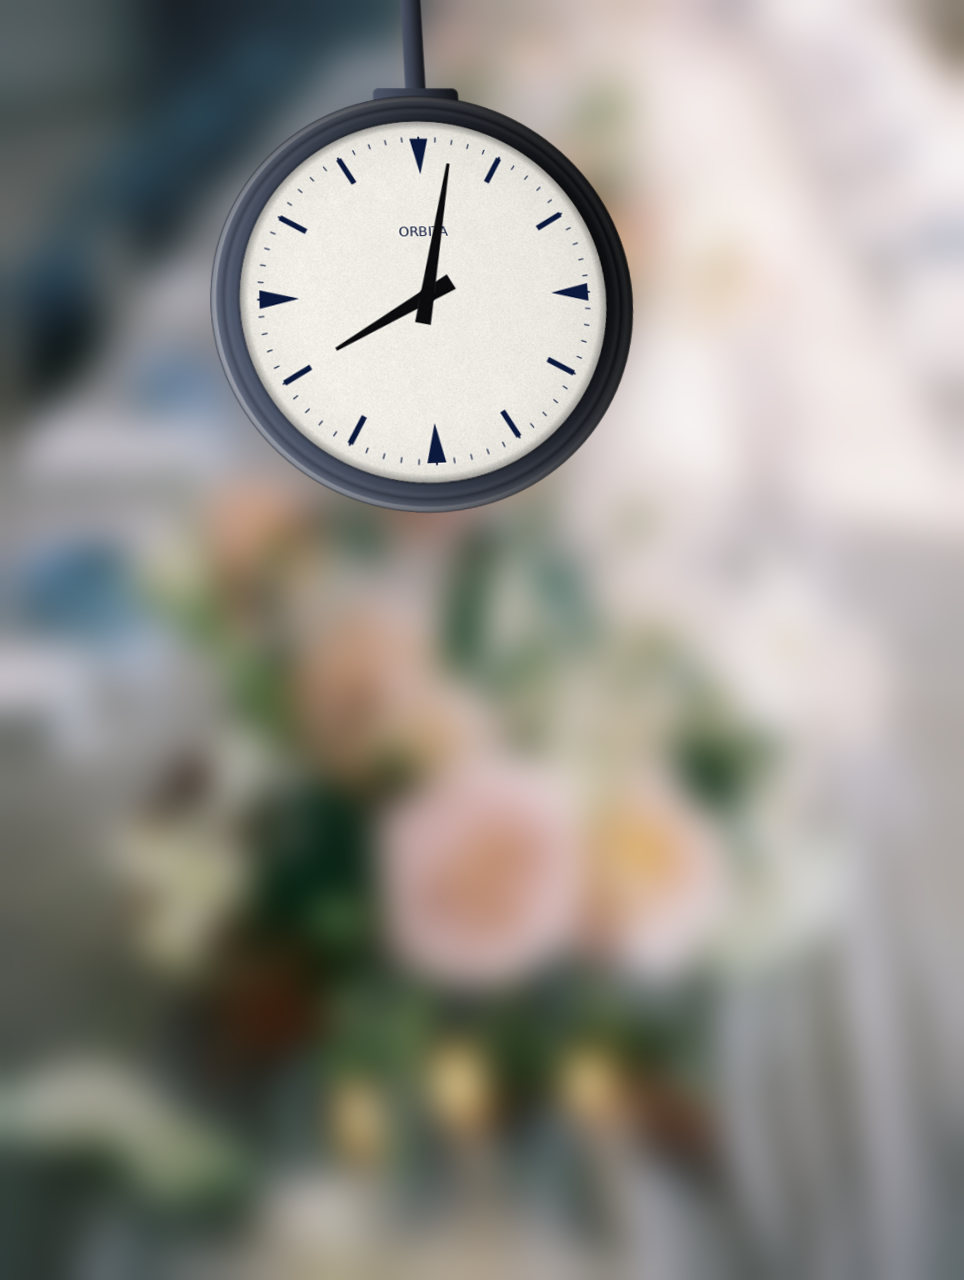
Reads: **8:02**
